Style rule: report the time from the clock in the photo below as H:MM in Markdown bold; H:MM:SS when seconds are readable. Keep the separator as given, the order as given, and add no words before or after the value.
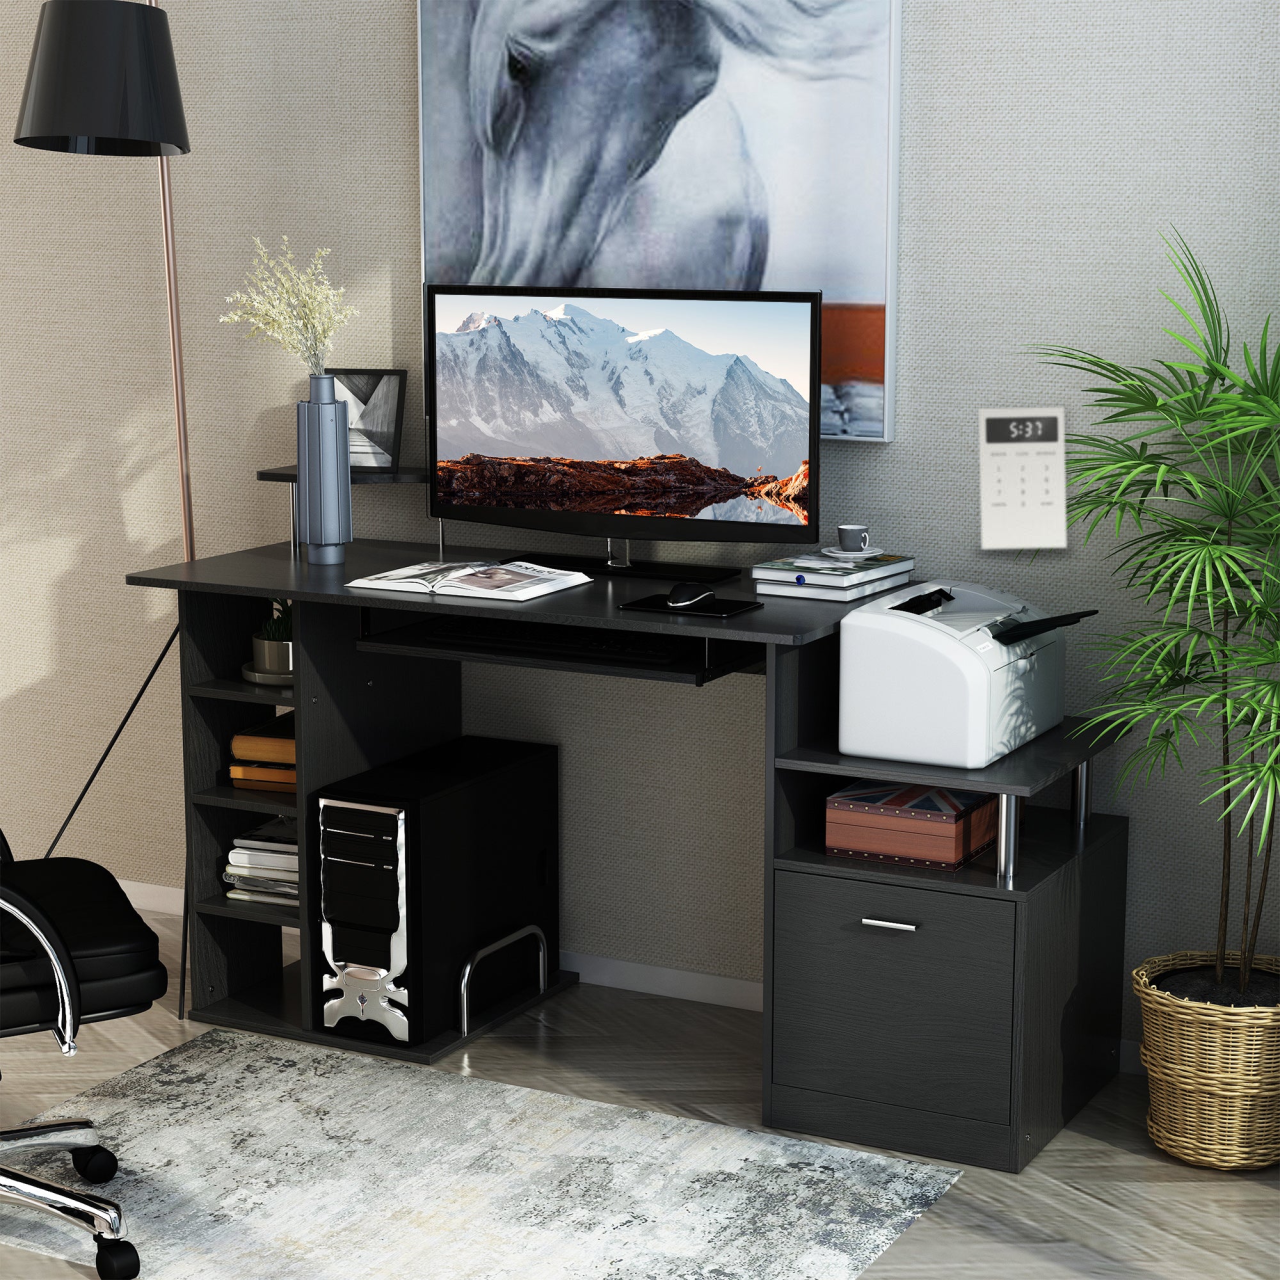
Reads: **5:37**
